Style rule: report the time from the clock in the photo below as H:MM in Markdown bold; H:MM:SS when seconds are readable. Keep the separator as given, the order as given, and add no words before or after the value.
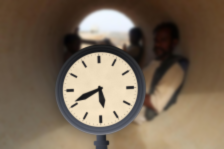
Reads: **5:41**
